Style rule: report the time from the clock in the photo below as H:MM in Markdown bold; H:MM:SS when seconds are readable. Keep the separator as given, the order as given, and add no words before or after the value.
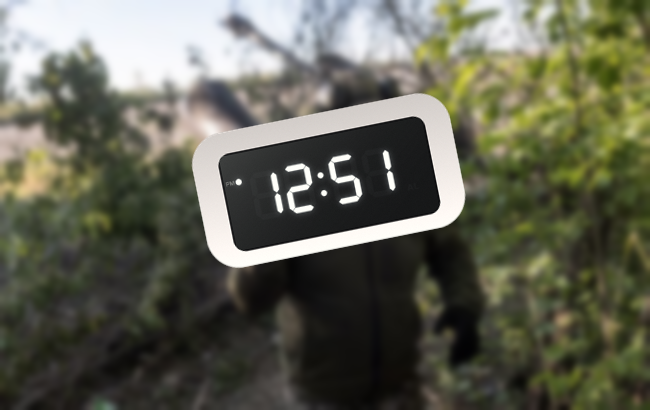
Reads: **12:51**
